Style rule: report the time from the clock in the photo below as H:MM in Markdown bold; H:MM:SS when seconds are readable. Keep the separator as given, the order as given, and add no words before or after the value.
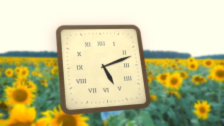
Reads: **5:12**
